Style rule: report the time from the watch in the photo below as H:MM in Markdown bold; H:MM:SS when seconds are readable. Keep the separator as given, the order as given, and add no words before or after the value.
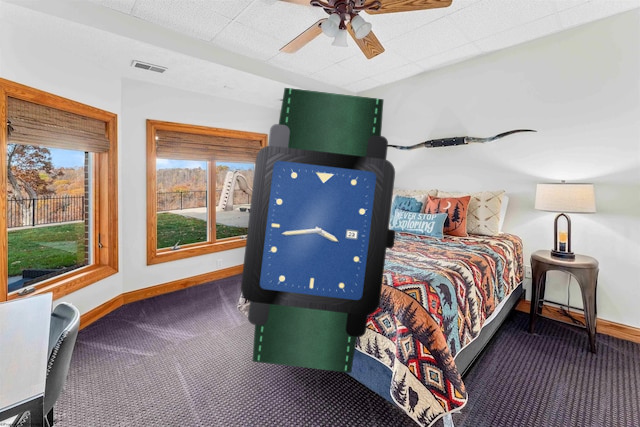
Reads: **3:43**
